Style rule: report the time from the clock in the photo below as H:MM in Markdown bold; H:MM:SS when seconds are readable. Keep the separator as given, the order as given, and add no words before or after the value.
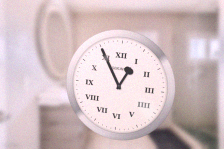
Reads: **12:55**
